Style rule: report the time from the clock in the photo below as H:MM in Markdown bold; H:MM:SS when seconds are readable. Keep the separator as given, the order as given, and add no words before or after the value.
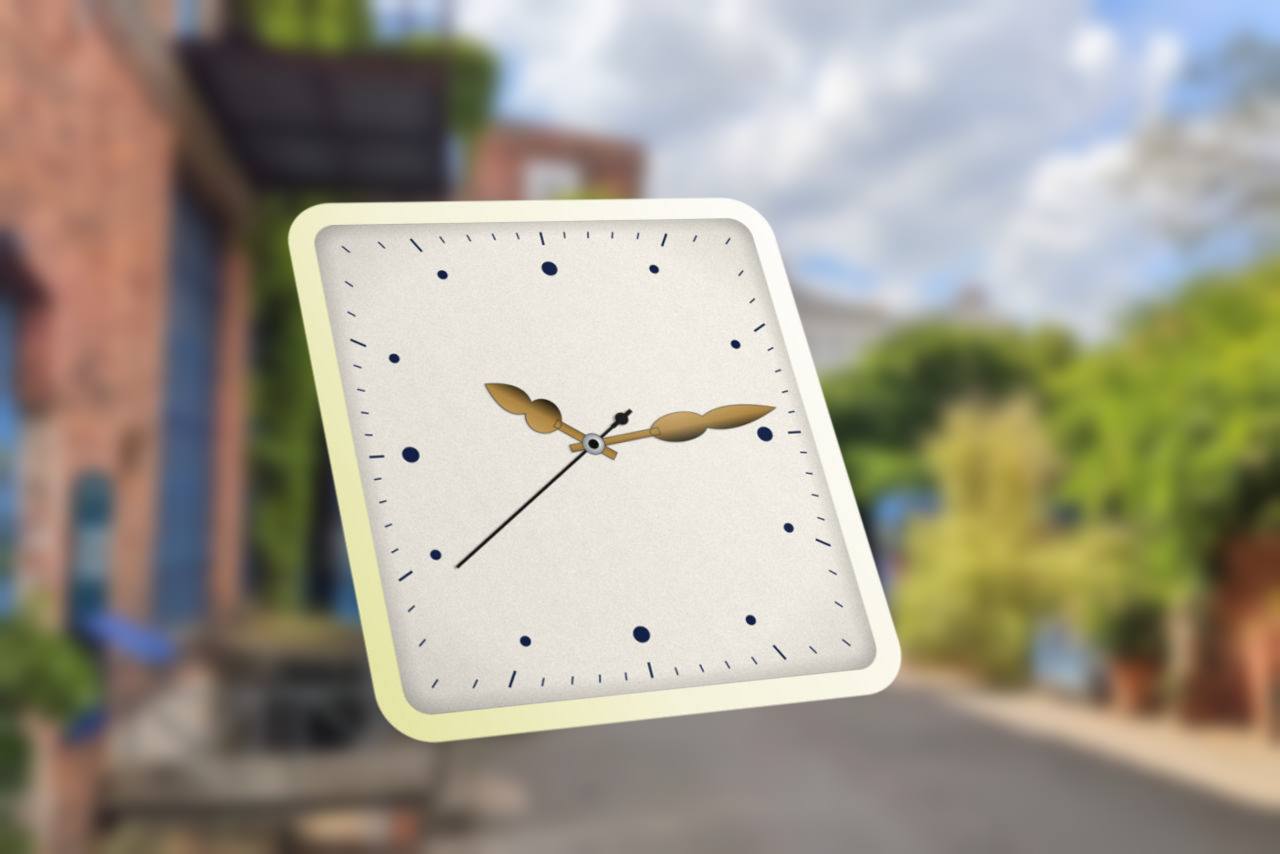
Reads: **10:13:39**
